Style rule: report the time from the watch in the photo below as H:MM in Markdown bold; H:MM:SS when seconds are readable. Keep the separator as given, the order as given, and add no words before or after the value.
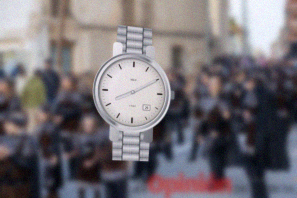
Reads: **8:10**
